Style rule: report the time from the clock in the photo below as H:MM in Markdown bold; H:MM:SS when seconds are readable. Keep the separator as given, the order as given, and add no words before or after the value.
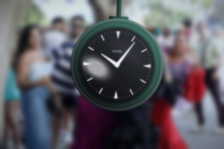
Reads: **10:06**
